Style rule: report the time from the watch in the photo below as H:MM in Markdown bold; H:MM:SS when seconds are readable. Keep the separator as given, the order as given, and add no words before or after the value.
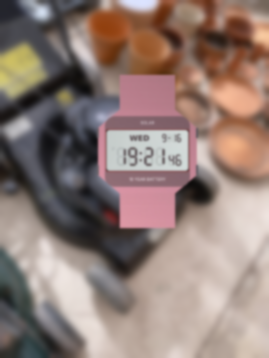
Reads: **19:21:46**
